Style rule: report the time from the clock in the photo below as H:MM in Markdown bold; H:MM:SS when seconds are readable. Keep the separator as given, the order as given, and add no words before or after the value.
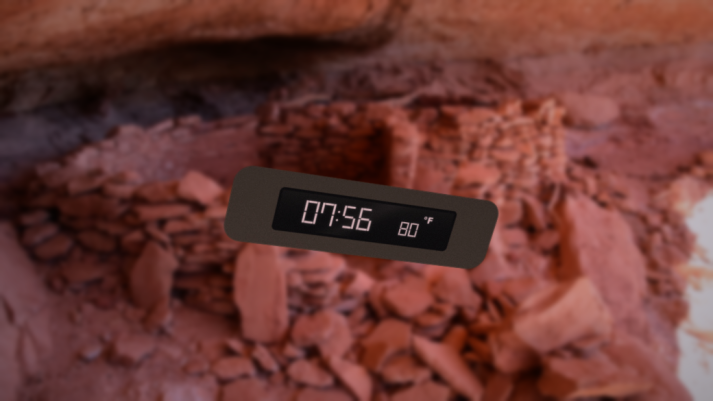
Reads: **7:56**
